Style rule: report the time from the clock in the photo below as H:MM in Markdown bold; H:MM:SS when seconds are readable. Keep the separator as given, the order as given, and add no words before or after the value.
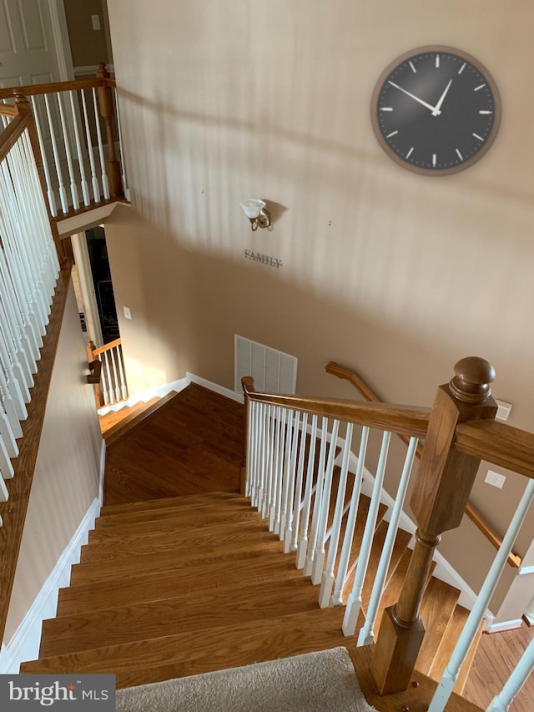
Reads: **12:50**
